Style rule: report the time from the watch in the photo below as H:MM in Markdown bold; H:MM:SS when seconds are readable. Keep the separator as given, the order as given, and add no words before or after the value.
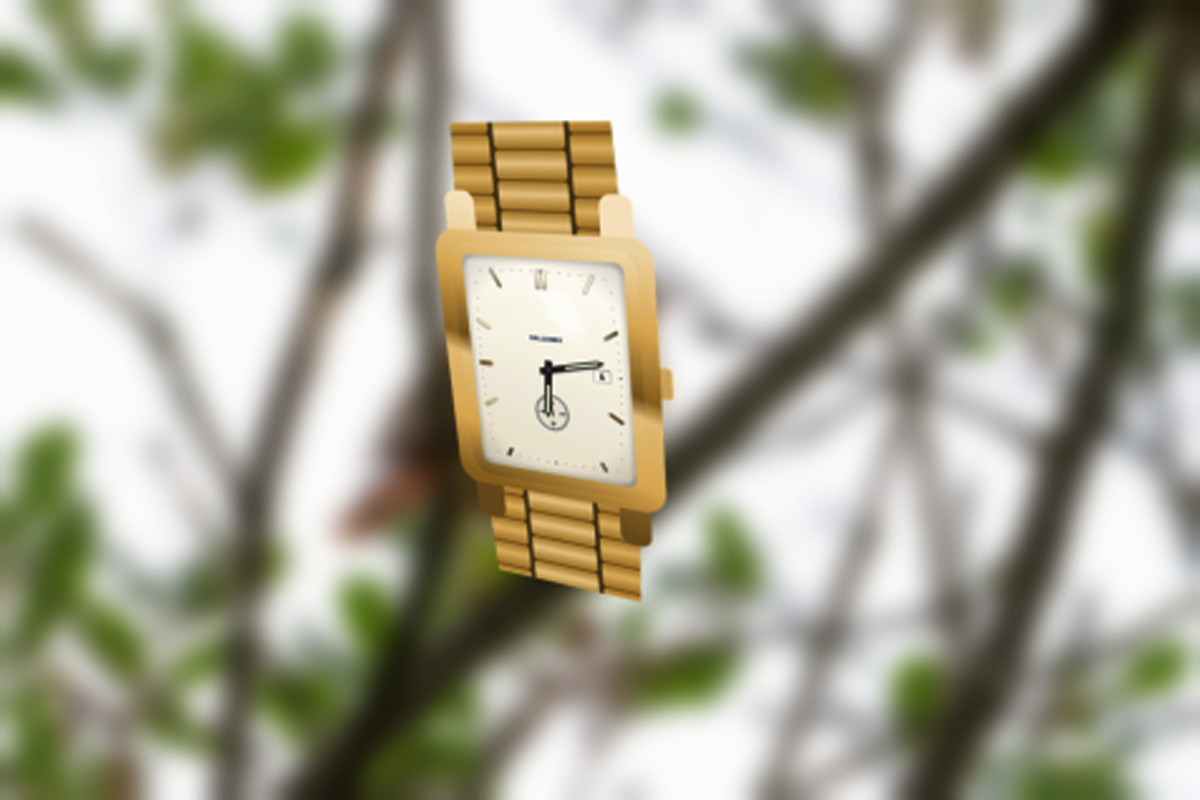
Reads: **6:13**
